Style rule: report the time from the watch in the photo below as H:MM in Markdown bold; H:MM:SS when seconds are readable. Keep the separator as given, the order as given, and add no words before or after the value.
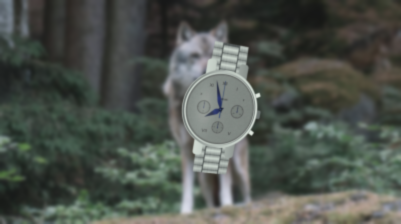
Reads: **7:57**
